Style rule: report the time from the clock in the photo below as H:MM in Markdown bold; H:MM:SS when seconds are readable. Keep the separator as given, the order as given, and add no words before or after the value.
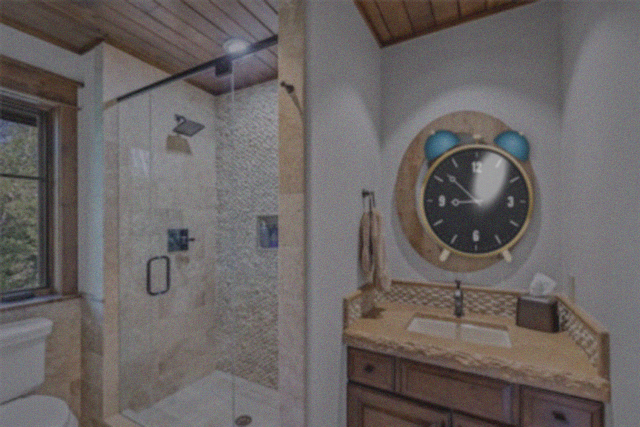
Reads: **8:52**
